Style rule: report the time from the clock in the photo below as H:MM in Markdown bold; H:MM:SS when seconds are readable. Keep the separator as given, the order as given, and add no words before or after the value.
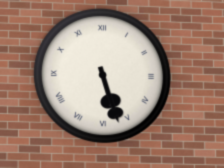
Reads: **5:27**
